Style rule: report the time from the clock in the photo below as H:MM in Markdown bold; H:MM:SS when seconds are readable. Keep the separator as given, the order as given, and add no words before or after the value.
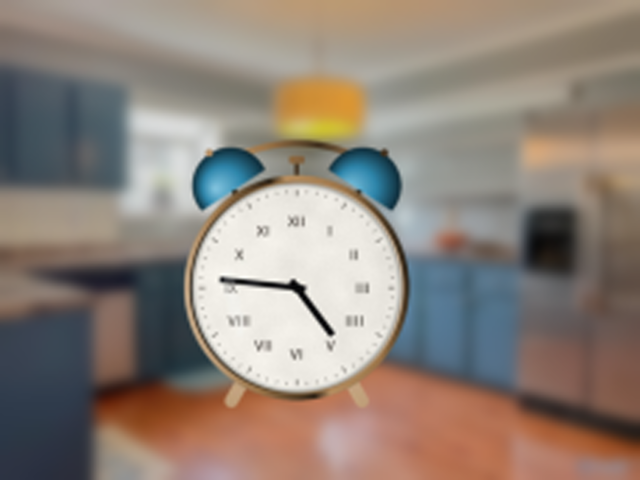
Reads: **4:46**
